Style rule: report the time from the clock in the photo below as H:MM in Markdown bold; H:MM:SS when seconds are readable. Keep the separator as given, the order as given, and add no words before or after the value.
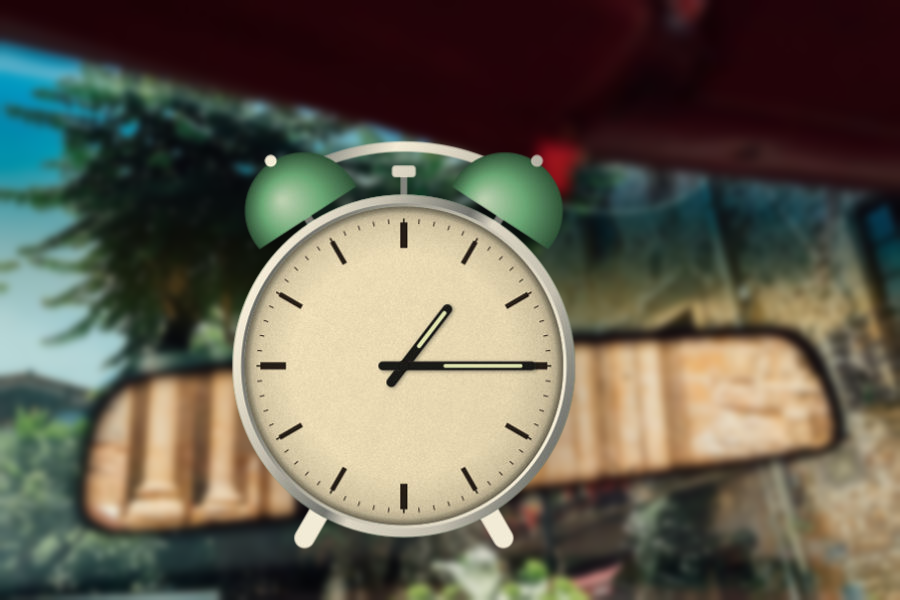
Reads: **1:15**
